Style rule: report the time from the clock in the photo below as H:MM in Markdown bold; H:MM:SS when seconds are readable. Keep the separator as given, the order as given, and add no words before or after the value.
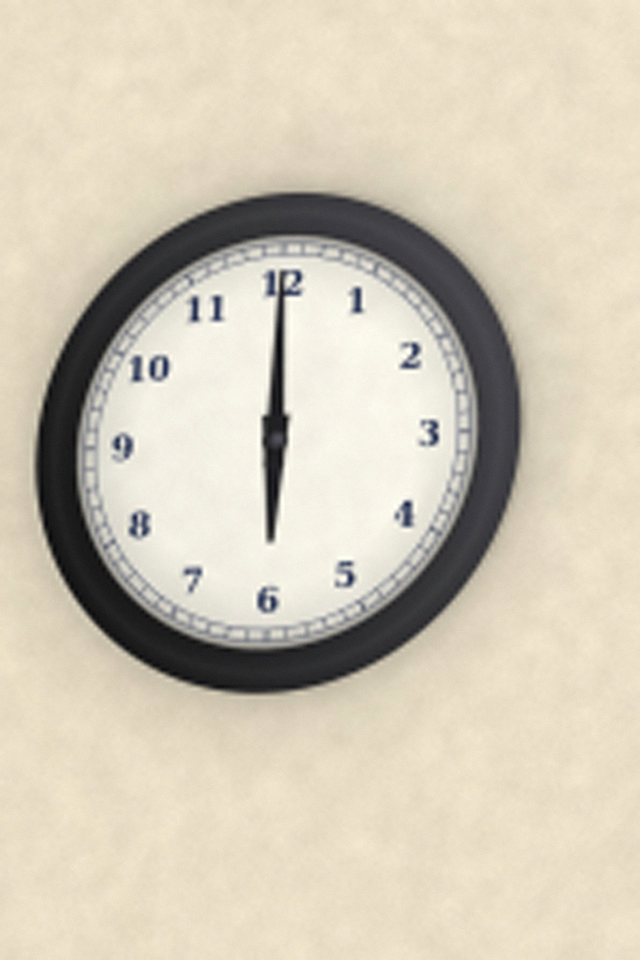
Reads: **6:00**
